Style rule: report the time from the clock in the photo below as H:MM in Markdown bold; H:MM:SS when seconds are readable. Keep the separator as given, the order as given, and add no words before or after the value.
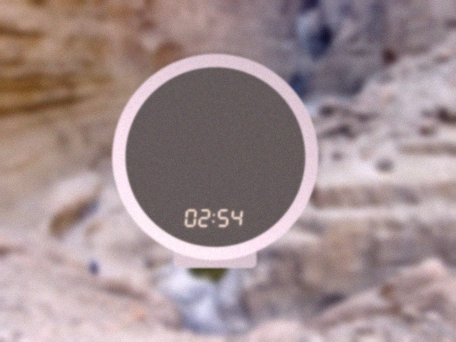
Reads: **2:54**
